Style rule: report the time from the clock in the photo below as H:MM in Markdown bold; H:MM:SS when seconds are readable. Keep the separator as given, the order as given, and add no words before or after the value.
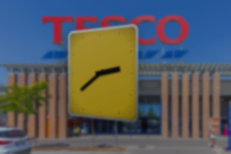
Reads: **2:39**
